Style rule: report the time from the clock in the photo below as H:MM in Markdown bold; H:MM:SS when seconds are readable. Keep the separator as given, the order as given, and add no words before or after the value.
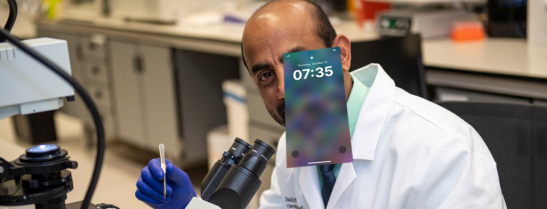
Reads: **7:35**
